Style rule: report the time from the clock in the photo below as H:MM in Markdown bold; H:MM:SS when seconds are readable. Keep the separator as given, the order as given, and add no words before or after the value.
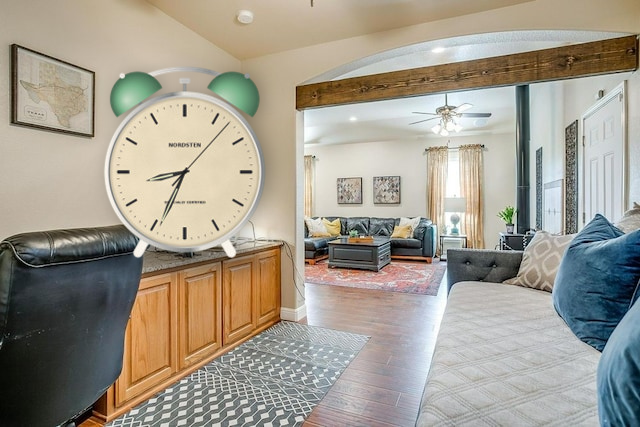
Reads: **8:34:07**
